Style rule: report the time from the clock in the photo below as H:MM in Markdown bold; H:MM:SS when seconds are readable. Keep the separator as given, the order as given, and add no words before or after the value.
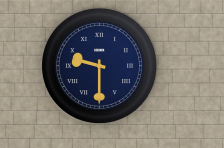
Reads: **9:30**
